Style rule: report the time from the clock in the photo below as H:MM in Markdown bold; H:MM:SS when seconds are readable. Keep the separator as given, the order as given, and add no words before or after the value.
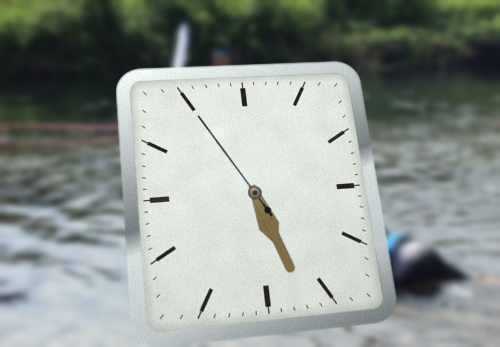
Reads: **5:26:55**
